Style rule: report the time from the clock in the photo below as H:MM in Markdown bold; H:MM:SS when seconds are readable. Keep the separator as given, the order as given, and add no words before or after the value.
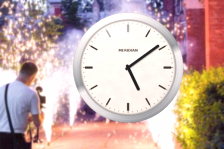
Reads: **5:09**
